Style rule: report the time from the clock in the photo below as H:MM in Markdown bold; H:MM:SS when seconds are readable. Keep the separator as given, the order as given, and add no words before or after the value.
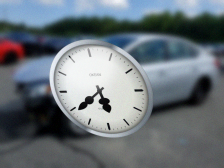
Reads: **5:39**
